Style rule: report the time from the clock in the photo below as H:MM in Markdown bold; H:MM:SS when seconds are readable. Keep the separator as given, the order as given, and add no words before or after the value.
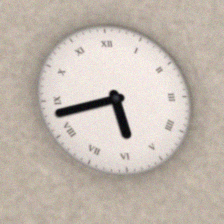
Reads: **5:43**
